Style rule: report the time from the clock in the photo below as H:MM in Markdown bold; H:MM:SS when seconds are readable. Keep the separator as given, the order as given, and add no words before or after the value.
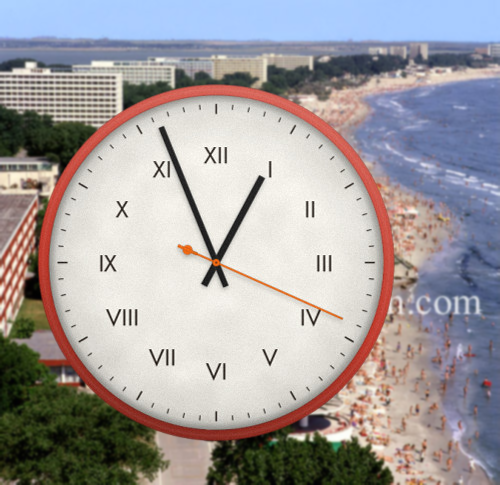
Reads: **12:56:19**
